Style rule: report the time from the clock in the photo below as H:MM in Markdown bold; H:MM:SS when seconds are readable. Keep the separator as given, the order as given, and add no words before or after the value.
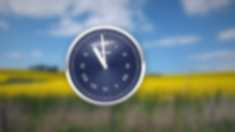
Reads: **10:59**
